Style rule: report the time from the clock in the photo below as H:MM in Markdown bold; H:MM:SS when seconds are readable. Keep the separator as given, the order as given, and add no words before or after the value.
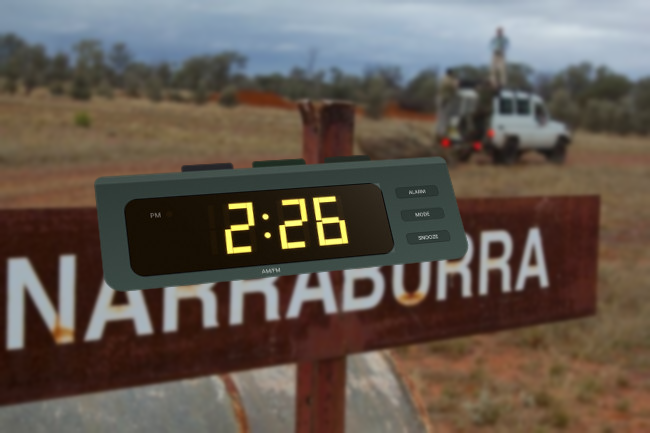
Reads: **2:26**
